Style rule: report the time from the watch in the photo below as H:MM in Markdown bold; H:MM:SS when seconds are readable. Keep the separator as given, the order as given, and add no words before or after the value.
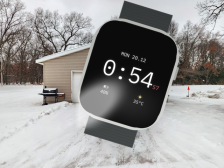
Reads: **0:54**
